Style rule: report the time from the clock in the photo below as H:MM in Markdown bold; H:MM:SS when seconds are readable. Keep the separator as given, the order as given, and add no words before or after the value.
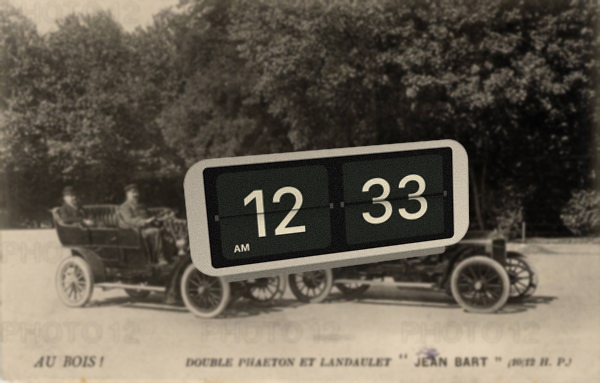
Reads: **12:33**
